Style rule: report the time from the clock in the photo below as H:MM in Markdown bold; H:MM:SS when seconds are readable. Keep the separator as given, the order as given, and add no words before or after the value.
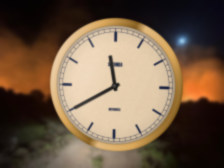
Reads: **11:40**
